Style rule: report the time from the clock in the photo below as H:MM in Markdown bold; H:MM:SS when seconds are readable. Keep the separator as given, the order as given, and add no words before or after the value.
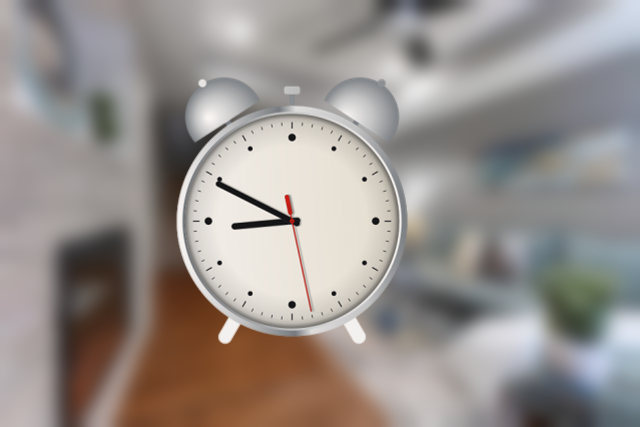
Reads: **8:49:28**
